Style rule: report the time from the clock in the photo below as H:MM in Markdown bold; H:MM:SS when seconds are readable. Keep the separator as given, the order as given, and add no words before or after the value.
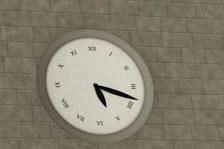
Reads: **5:18**
